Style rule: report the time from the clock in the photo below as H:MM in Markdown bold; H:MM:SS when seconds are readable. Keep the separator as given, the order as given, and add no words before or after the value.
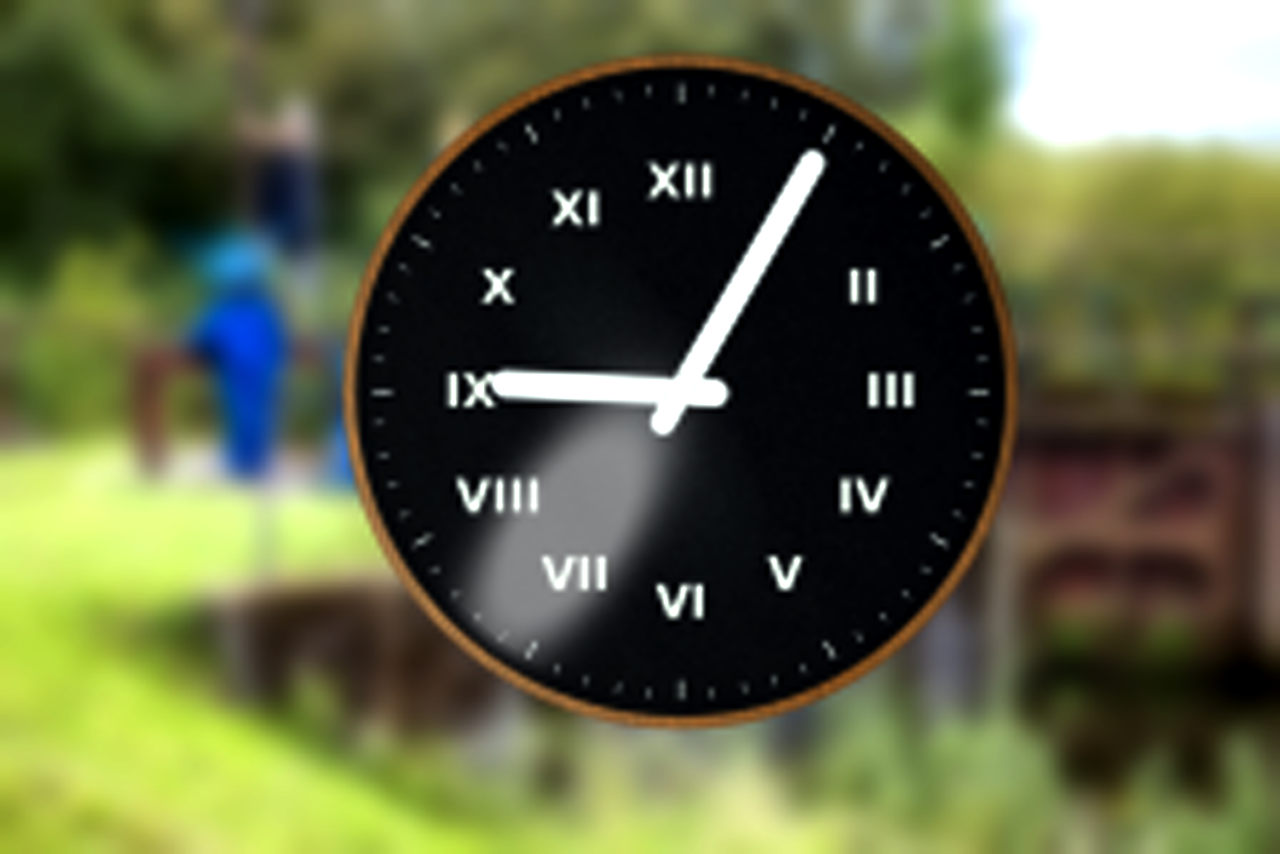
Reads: **9:05**
